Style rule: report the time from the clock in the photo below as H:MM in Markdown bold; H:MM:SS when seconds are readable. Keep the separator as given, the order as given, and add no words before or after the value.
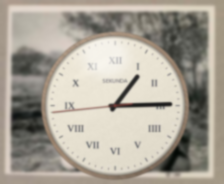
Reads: **1:14:44**
